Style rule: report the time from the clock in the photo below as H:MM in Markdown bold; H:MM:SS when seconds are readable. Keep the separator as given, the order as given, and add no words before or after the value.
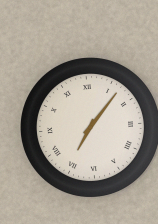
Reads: **7:07**
